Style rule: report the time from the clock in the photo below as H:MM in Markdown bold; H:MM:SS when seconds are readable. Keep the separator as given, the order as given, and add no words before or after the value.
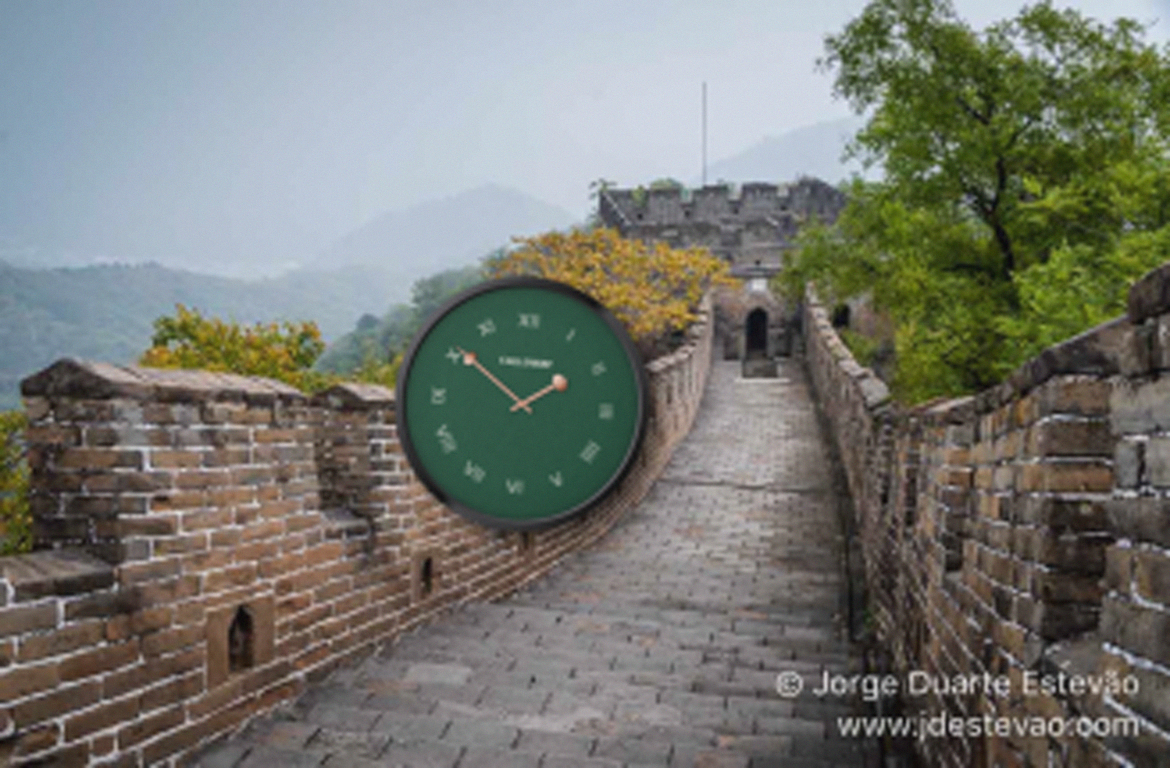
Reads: **1:51**
